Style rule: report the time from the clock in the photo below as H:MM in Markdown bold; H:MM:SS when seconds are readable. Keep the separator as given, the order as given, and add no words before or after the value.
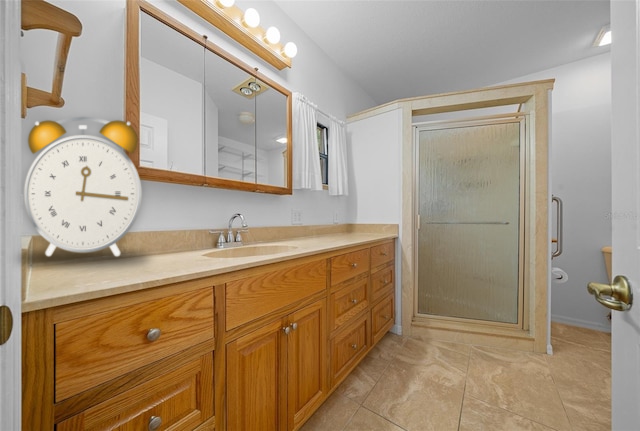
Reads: **12:16**
